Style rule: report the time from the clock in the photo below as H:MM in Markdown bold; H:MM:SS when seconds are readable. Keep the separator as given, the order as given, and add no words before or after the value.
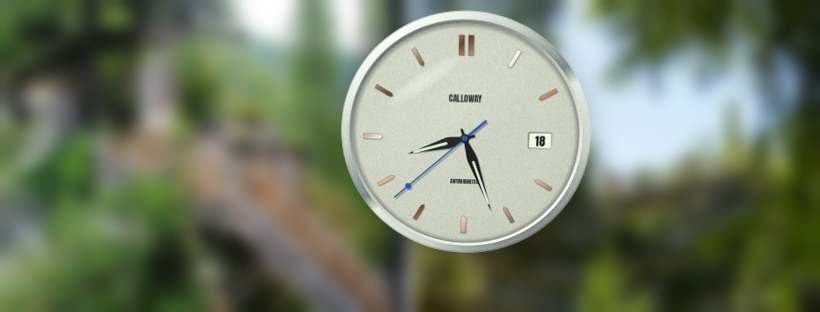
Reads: **8:26:38**
